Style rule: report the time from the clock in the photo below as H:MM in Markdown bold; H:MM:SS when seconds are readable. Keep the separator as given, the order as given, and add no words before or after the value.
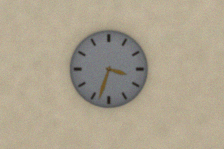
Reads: **3:33**
